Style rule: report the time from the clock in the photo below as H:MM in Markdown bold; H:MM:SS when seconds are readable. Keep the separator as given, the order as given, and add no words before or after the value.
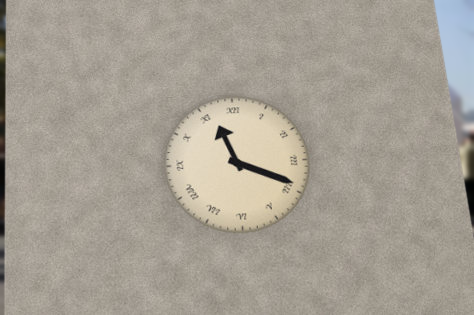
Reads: **11:19**
